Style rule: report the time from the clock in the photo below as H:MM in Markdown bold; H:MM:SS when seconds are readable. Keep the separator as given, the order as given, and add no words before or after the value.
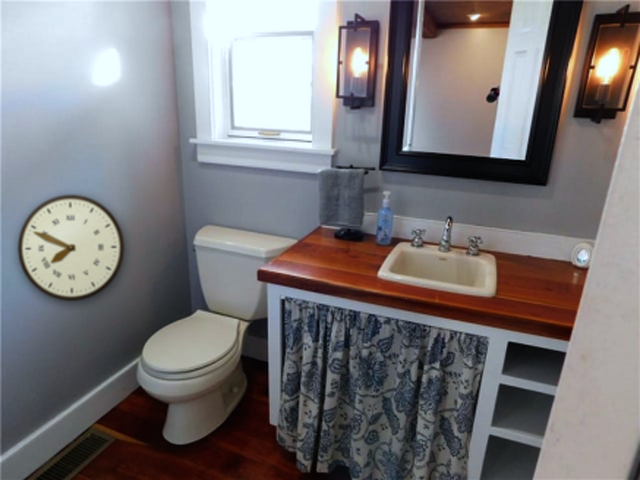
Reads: **7:49**
